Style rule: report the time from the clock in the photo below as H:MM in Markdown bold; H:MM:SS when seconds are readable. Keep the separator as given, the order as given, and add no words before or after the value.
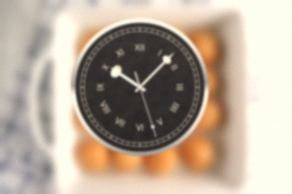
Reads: **10:07:27**
